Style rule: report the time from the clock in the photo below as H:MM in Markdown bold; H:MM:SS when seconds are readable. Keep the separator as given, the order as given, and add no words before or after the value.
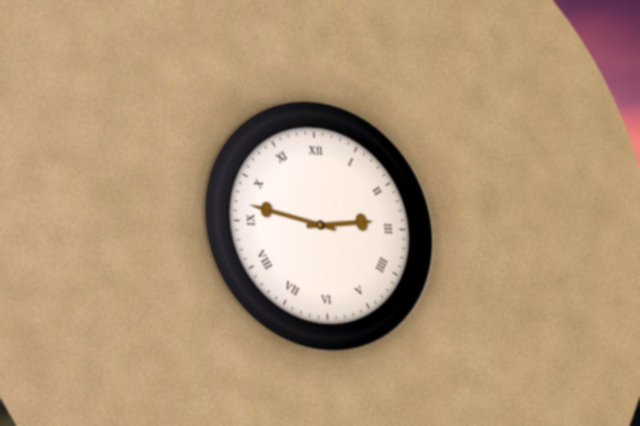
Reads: **2:47**
